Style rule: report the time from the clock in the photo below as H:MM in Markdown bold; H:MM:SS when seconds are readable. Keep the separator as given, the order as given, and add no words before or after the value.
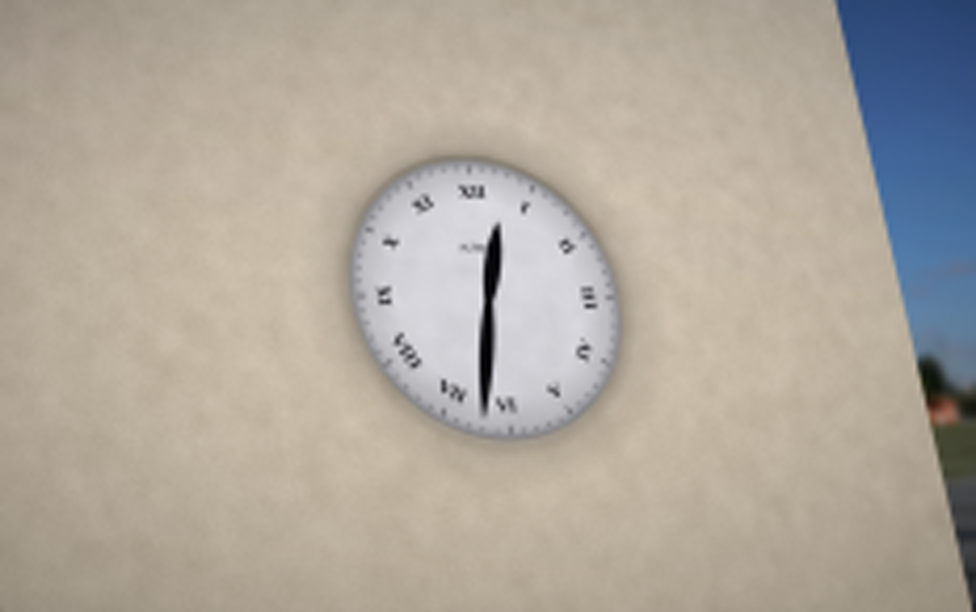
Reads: **12:32**
